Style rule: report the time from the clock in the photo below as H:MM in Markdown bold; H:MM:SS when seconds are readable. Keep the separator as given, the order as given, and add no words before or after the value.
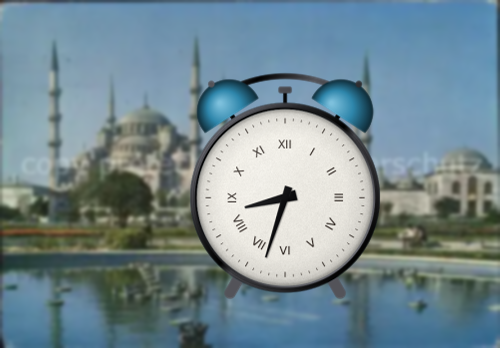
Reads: **8:33**
